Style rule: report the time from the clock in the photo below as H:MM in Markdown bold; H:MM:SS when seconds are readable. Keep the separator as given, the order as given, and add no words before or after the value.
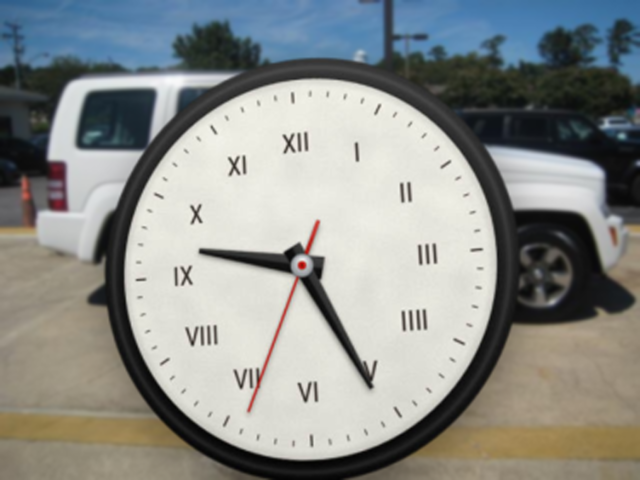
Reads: **9:25:34**
